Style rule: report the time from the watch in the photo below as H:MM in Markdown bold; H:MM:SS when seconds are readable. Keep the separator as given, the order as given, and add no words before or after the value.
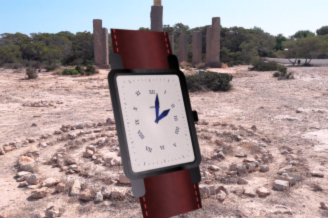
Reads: **2:02**
